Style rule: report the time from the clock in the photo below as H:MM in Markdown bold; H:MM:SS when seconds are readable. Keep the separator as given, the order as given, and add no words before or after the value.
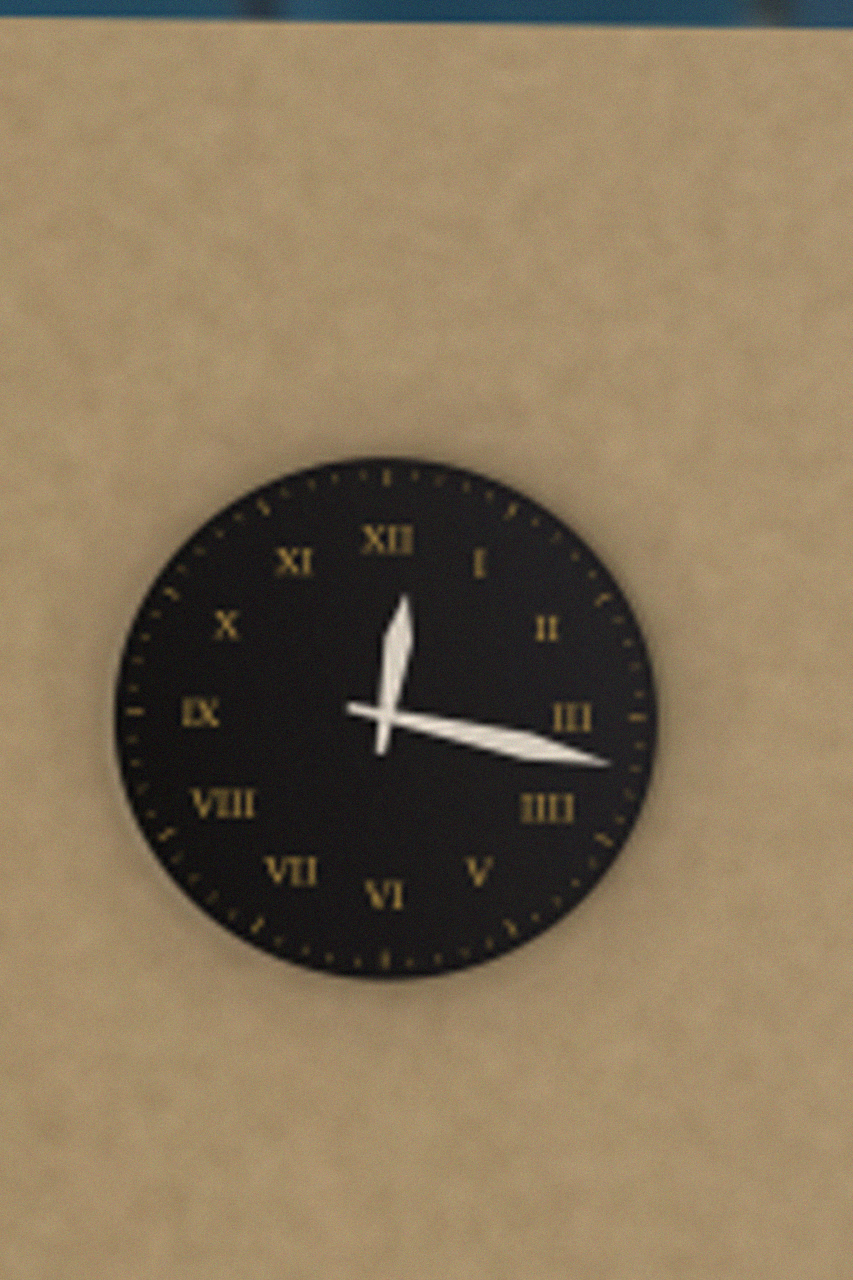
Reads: **12:17**
